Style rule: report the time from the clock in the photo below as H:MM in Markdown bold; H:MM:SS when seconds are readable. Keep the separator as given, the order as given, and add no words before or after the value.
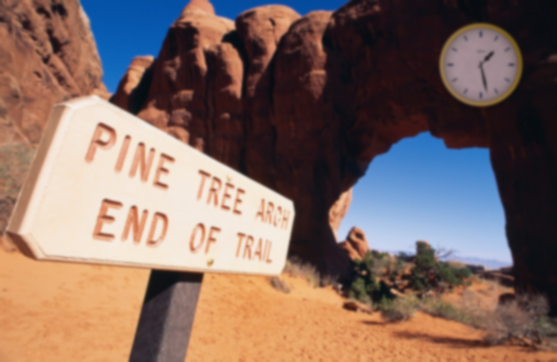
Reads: **1:28**
